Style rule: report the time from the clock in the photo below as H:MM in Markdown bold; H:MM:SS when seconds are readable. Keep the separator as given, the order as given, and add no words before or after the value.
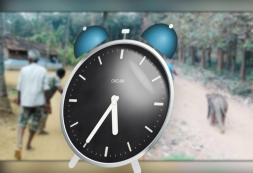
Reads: **5:35**
